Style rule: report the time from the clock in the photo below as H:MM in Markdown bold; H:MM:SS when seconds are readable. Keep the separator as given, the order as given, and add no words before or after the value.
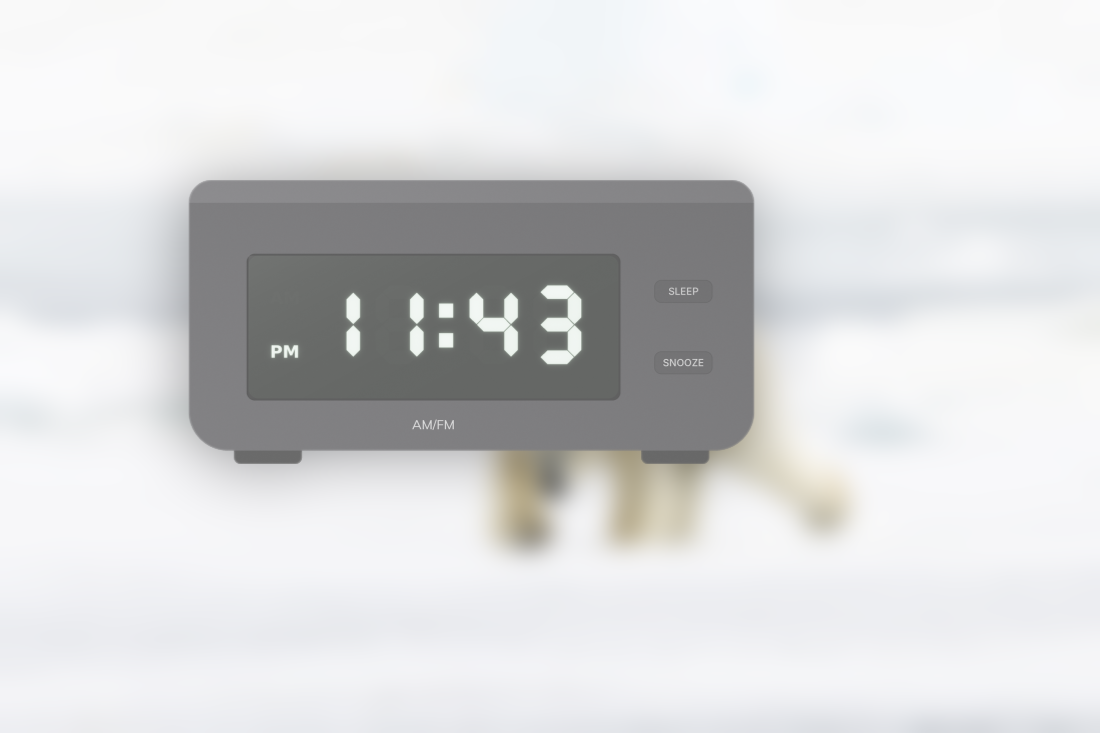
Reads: **11:43**
